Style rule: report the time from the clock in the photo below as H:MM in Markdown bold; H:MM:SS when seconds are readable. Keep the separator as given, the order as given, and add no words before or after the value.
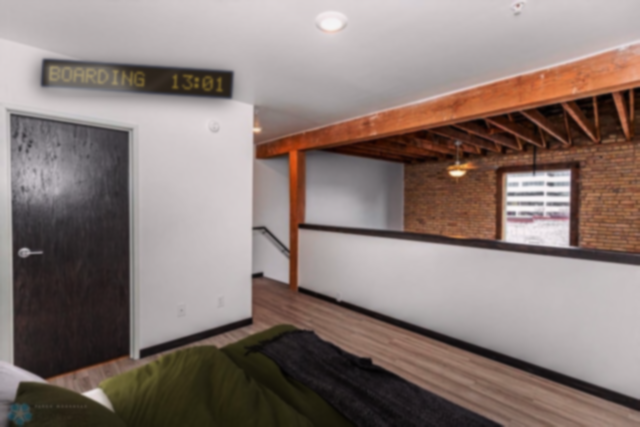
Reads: **13:01**
